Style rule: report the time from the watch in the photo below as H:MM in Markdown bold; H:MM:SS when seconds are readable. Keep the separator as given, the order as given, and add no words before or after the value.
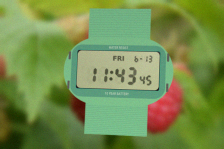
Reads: **11:43:45**
